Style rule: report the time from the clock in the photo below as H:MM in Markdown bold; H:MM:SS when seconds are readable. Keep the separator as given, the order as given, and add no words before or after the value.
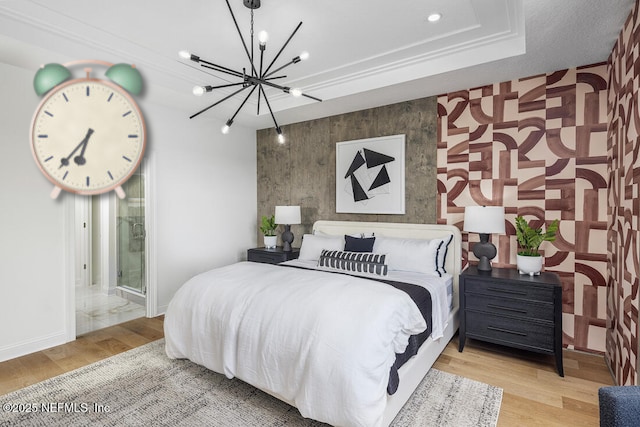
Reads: **6:37**
